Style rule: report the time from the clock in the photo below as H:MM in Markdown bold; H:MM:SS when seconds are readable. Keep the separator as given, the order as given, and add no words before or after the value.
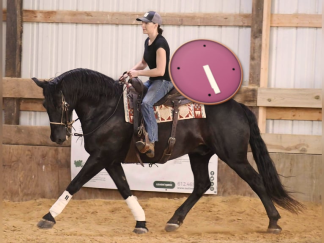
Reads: **5:27**
